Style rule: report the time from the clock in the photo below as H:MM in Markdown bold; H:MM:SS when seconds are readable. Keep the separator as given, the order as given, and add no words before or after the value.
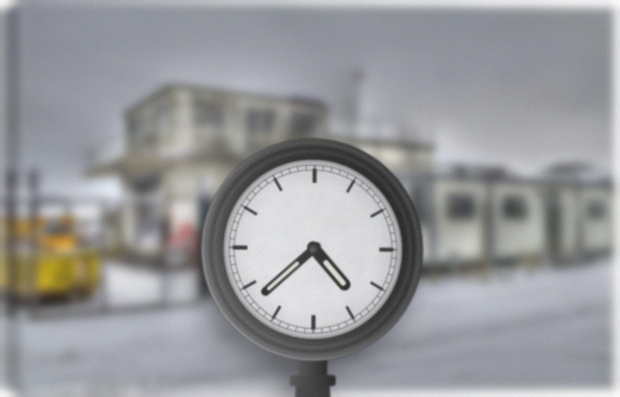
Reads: **4:38**
